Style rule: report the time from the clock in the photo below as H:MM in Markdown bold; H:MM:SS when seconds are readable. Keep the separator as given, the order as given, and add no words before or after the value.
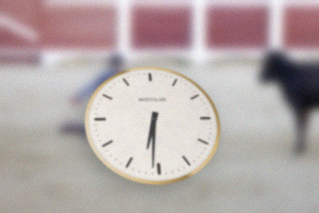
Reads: **6:31**
